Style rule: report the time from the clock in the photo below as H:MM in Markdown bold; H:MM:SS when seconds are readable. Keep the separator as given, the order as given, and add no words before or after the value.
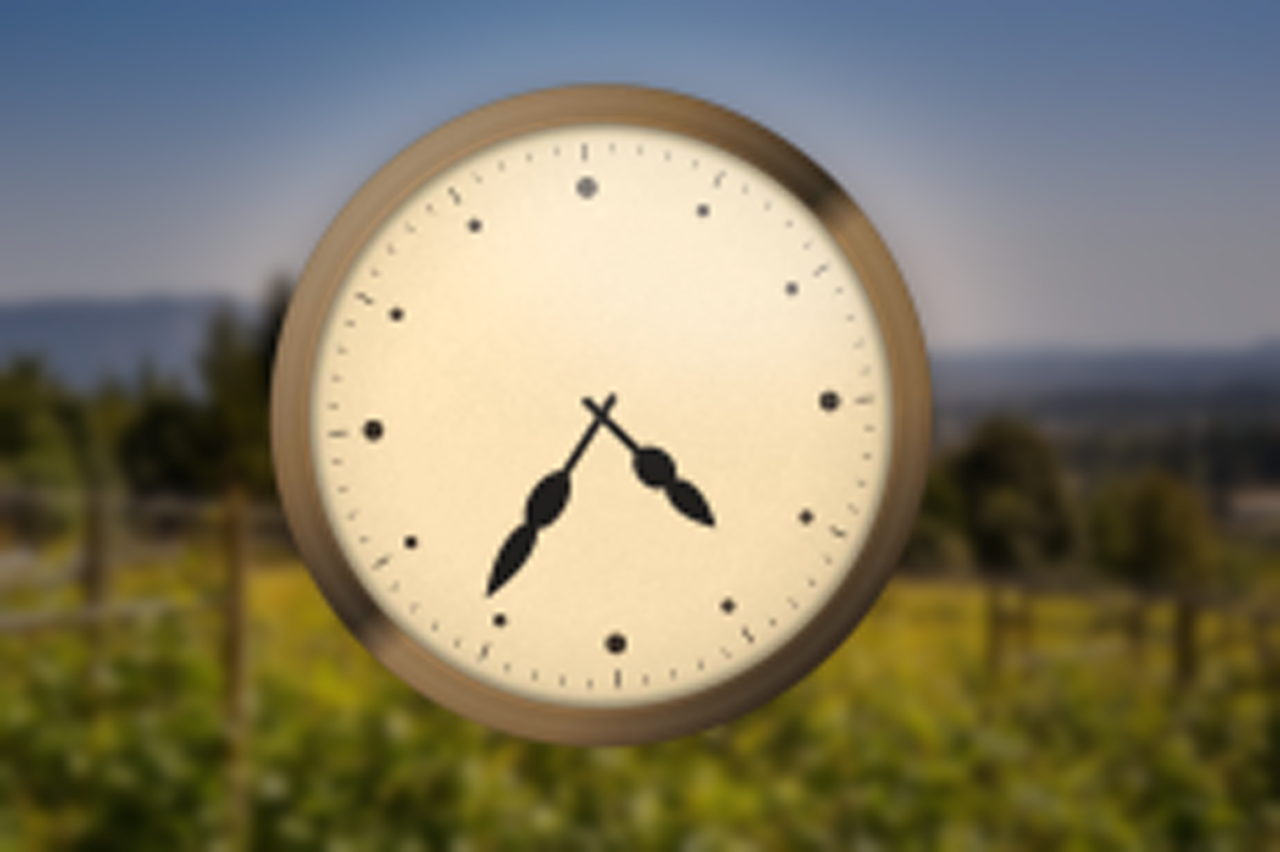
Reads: **4:36**
